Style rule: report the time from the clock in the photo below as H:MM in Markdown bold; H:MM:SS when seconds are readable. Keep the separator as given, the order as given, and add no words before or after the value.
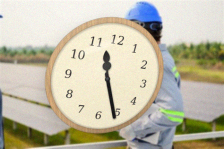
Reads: **11:26**
